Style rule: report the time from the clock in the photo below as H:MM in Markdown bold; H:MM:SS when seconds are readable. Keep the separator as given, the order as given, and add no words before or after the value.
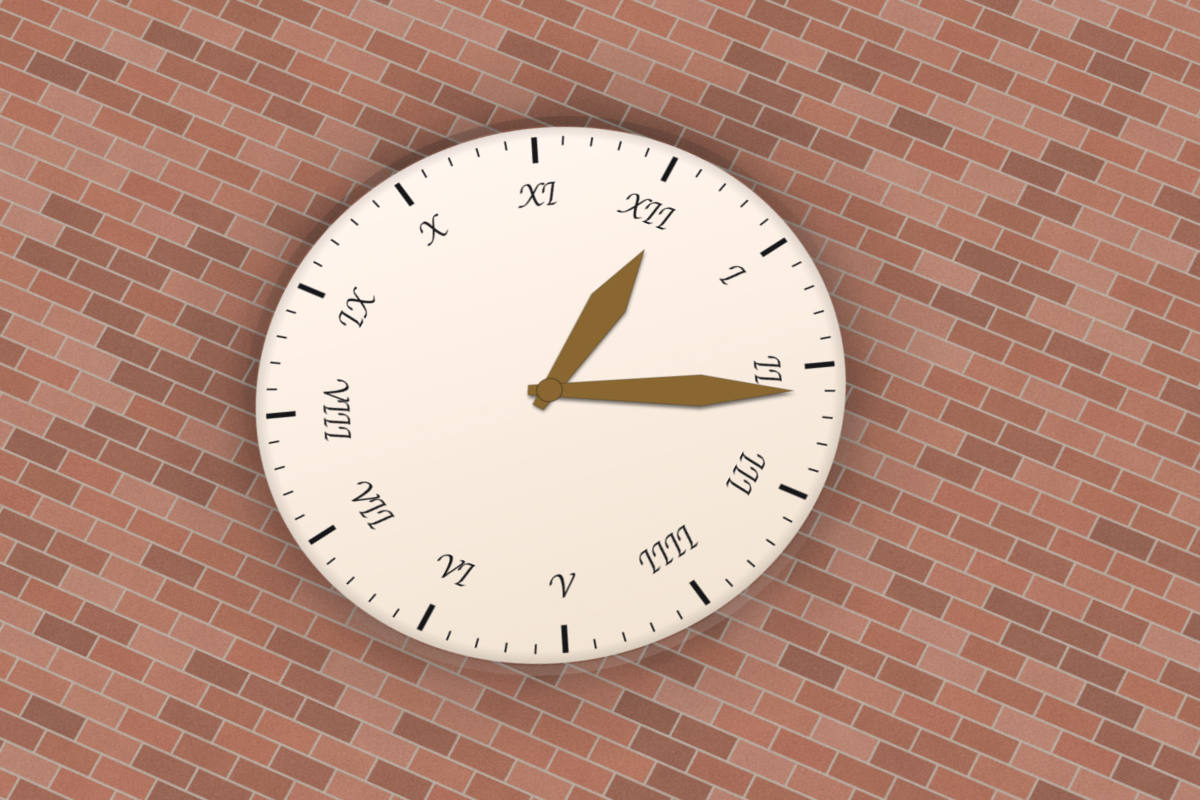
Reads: **12:11**
